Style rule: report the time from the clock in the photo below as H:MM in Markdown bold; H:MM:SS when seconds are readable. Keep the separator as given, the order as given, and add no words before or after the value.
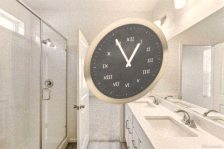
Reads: **12:55**
